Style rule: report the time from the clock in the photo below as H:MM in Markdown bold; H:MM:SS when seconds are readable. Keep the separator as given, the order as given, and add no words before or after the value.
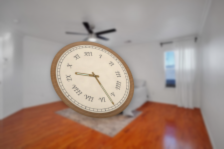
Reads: **9:27**
